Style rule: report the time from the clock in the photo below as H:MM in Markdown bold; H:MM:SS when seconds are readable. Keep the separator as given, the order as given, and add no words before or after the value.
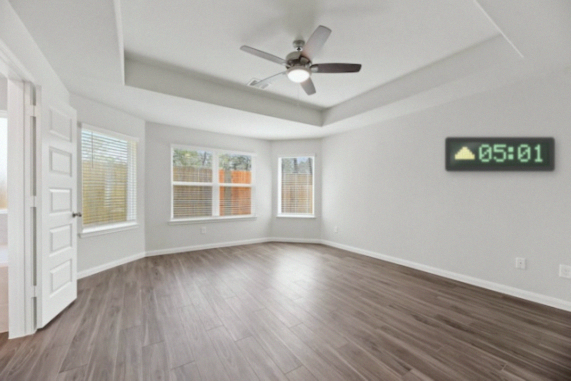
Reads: **5:01**
